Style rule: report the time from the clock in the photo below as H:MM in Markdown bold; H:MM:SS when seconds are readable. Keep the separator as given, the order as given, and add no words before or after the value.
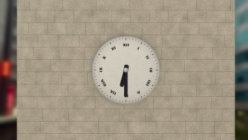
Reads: **6:30**
